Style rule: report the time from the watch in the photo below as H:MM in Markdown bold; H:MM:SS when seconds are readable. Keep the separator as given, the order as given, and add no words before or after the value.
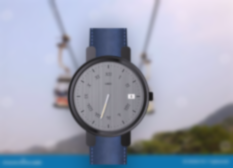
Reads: **6:33**
